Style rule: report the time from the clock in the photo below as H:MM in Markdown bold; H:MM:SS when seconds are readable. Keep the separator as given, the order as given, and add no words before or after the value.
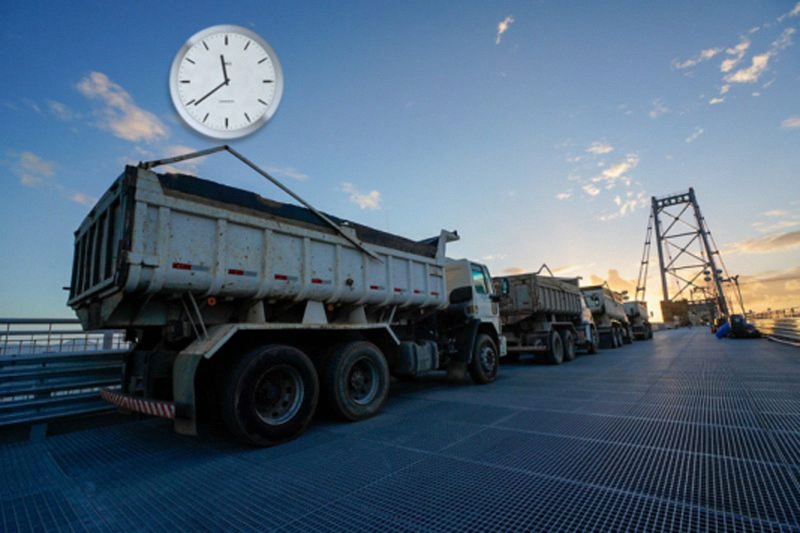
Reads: **11:39**
